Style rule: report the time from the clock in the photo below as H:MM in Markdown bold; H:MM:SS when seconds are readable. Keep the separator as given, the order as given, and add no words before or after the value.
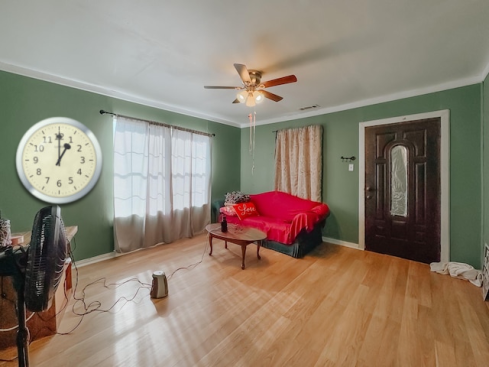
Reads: **1:00**
